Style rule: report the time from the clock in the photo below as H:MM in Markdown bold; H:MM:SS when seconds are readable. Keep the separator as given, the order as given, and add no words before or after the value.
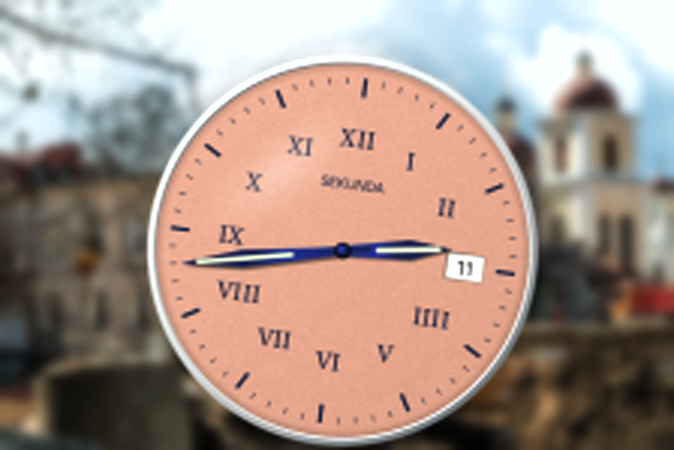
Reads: **2:43**
